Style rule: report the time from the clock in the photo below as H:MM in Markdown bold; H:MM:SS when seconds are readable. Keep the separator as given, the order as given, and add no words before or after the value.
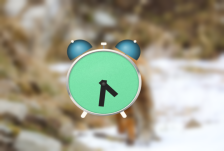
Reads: **4:31**
